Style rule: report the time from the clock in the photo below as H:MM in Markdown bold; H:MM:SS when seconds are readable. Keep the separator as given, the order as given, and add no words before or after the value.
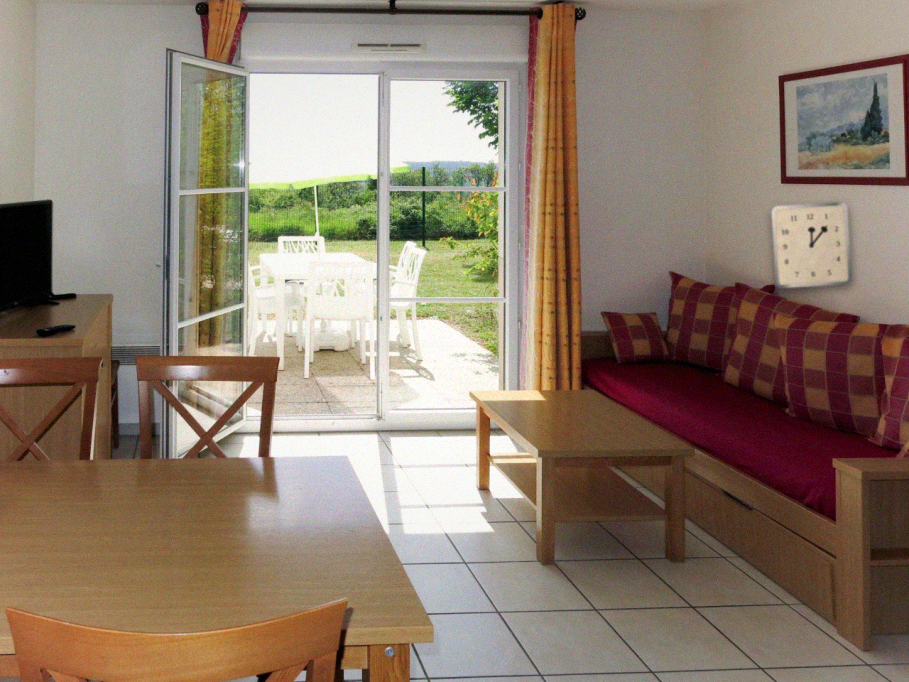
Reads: **12:07**
